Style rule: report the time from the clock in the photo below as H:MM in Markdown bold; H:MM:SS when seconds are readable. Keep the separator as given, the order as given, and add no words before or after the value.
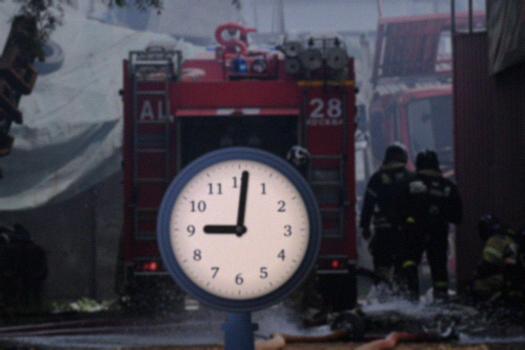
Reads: **9:01**
